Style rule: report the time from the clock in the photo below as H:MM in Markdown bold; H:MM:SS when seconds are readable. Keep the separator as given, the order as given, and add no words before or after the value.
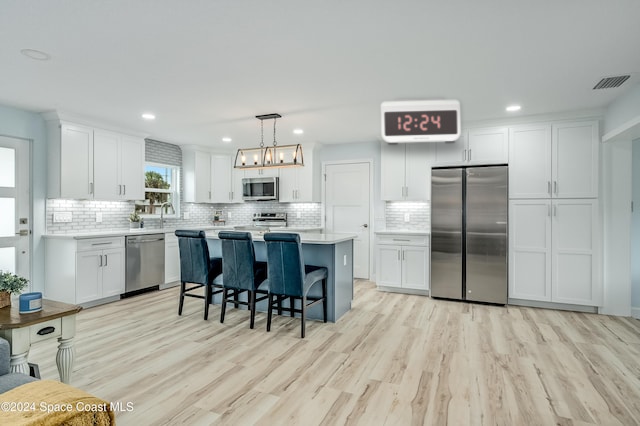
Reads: **12:24**
